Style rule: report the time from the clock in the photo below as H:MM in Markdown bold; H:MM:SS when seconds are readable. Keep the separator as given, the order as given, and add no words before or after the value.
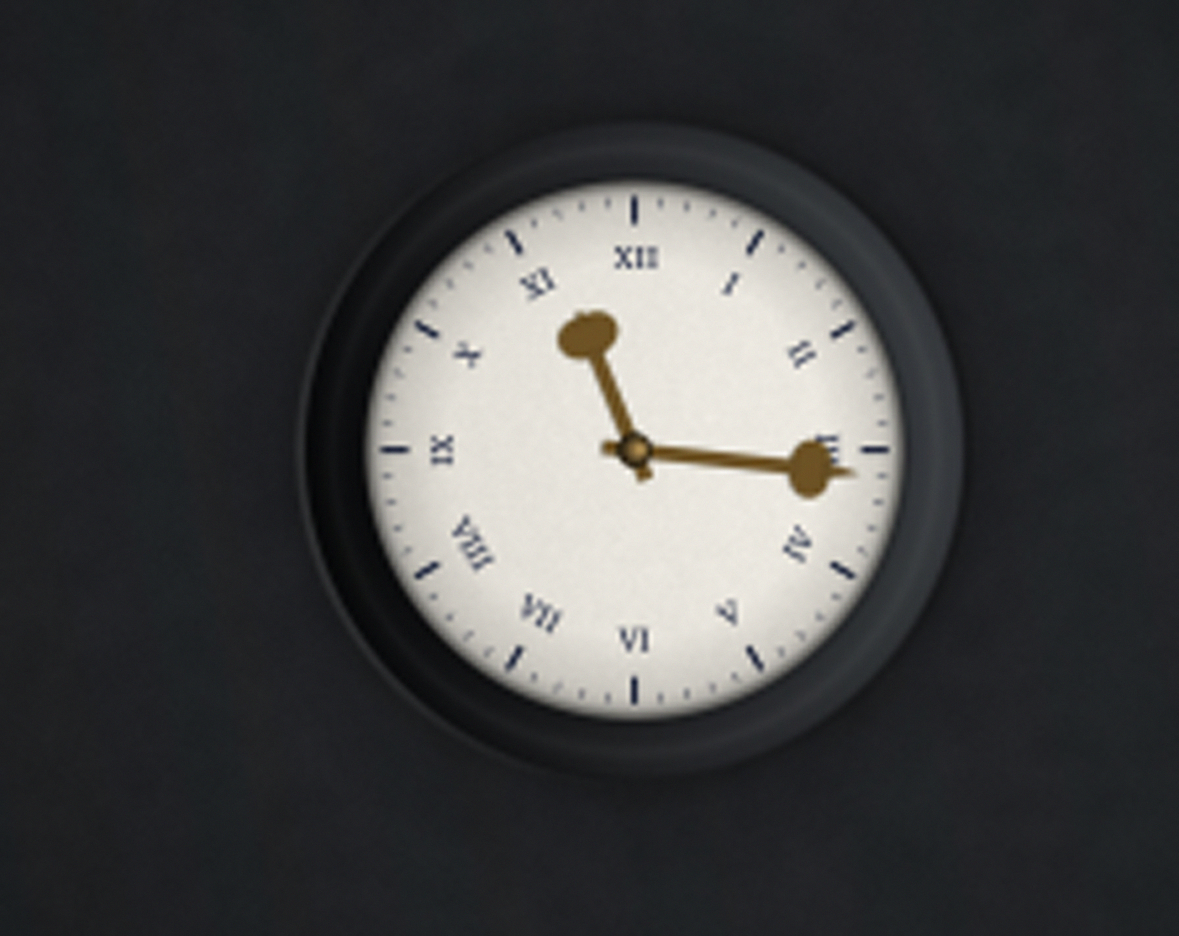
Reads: **11:16**
